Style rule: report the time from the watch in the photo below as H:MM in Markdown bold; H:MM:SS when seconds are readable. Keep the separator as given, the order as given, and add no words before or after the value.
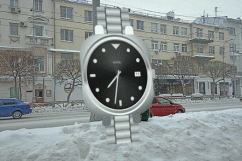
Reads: **7:32**
